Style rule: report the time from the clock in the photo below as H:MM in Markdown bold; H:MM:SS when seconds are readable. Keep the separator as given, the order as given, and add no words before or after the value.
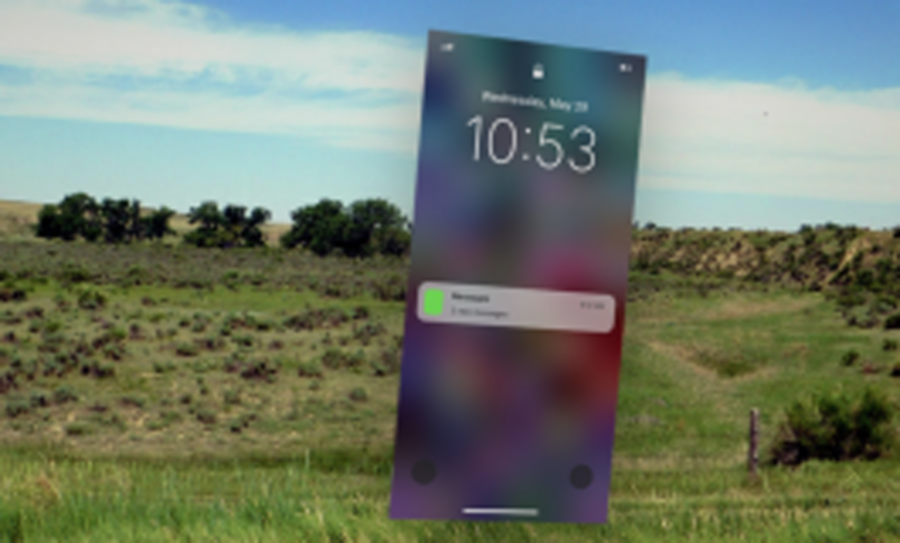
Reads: **10:53**
